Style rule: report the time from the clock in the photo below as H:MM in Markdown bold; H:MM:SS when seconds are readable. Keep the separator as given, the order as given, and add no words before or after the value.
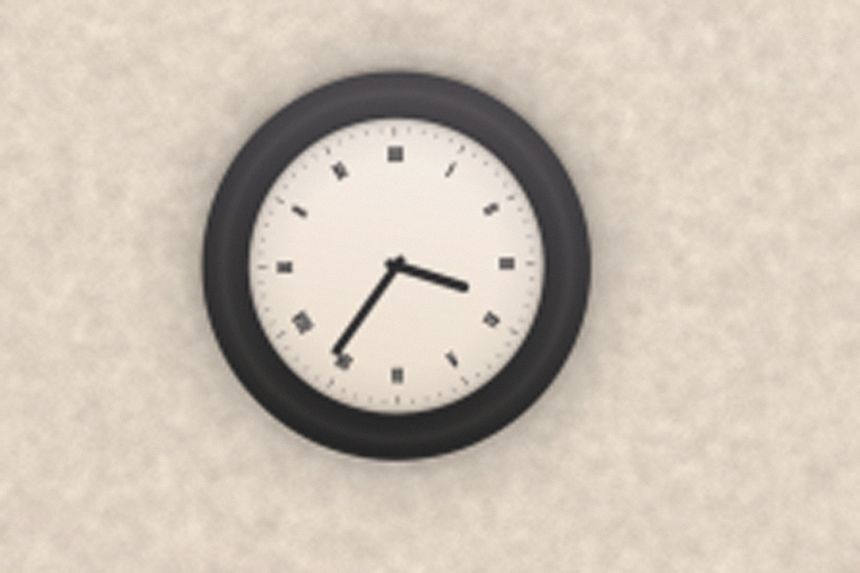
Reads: **3:36**
